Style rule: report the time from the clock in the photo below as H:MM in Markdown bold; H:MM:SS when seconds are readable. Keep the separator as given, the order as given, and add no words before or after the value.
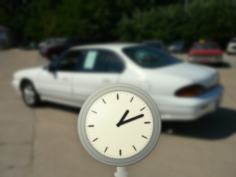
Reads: **1:12**
